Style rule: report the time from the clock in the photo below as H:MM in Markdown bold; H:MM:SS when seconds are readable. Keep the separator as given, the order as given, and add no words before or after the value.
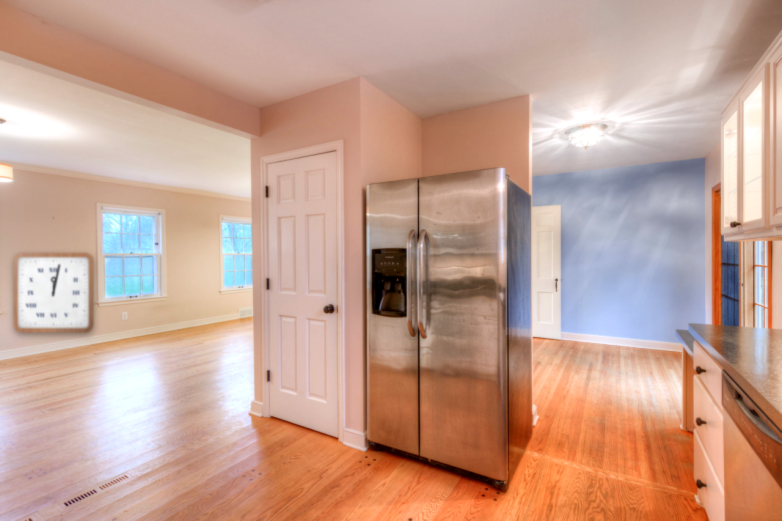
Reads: **12:02**
